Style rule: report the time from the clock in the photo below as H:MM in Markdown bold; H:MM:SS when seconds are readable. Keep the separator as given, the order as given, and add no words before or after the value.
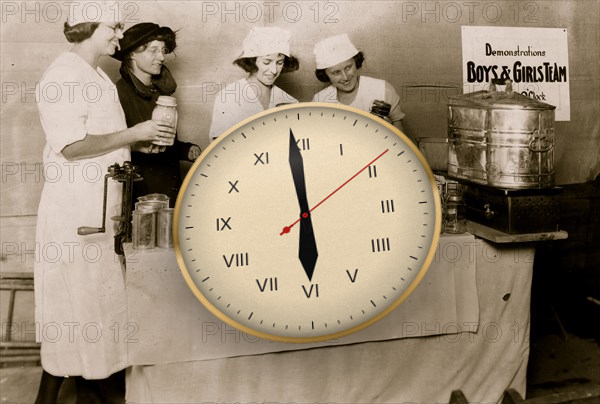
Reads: **5:59:09**
